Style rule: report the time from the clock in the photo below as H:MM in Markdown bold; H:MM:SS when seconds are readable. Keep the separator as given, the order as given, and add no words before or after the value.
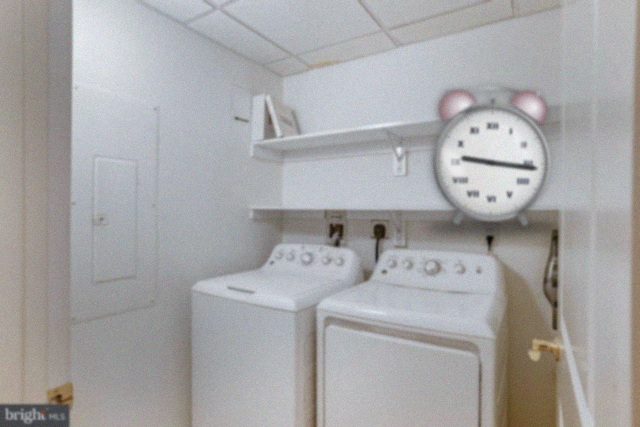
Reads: **9:16**
